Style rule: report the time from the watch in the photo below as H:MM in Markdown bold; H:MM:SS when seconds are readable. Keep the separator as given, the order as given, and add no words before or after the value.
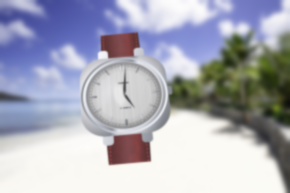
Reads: **5:01**
